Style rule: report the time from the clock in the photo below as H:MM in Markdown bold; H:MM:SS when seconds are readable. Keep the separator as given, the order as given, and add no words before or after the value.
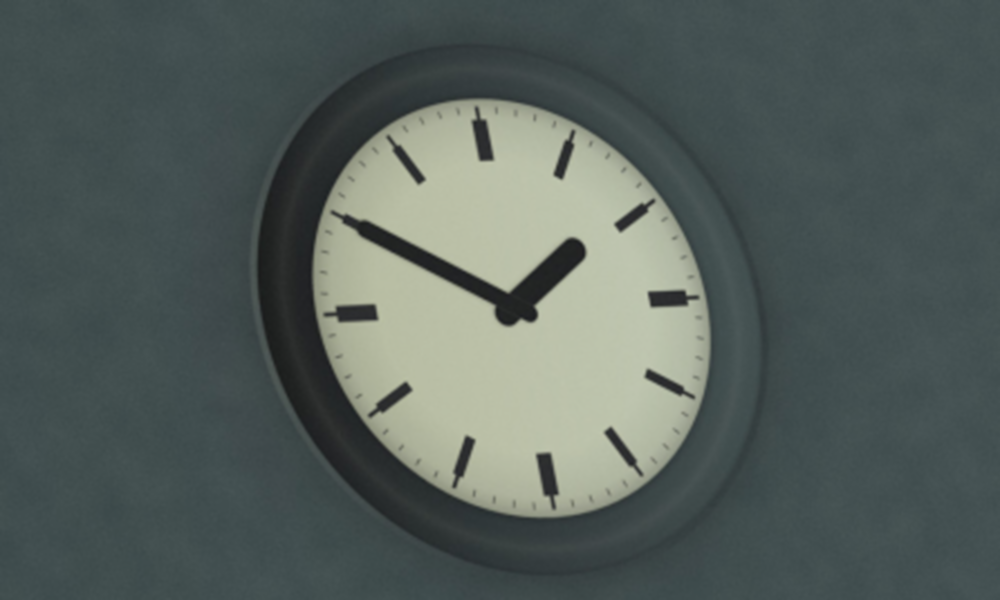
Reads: **1:50**
